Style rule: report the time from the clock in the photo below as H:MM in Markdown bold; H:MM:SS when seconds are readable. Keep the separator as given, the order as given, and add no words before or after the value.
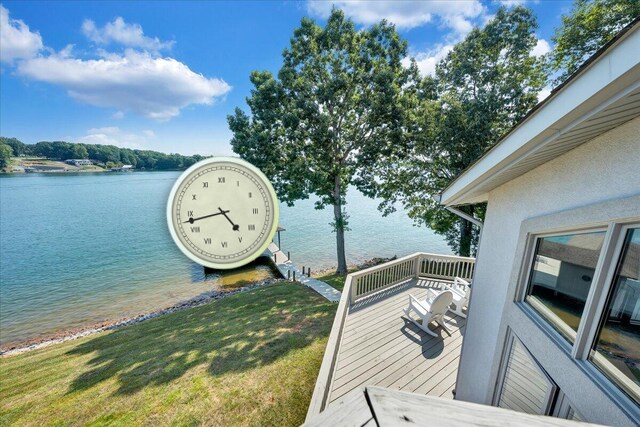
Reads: **4:43**
